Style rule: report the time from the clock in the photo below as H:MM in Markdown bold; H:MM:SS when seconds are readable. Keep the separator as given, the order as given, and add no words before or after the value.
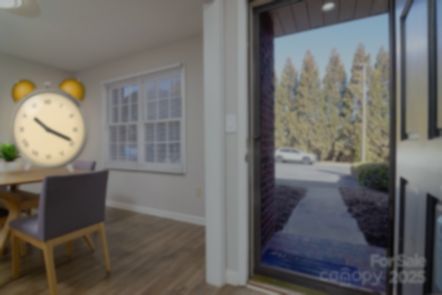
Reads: **10:19**
